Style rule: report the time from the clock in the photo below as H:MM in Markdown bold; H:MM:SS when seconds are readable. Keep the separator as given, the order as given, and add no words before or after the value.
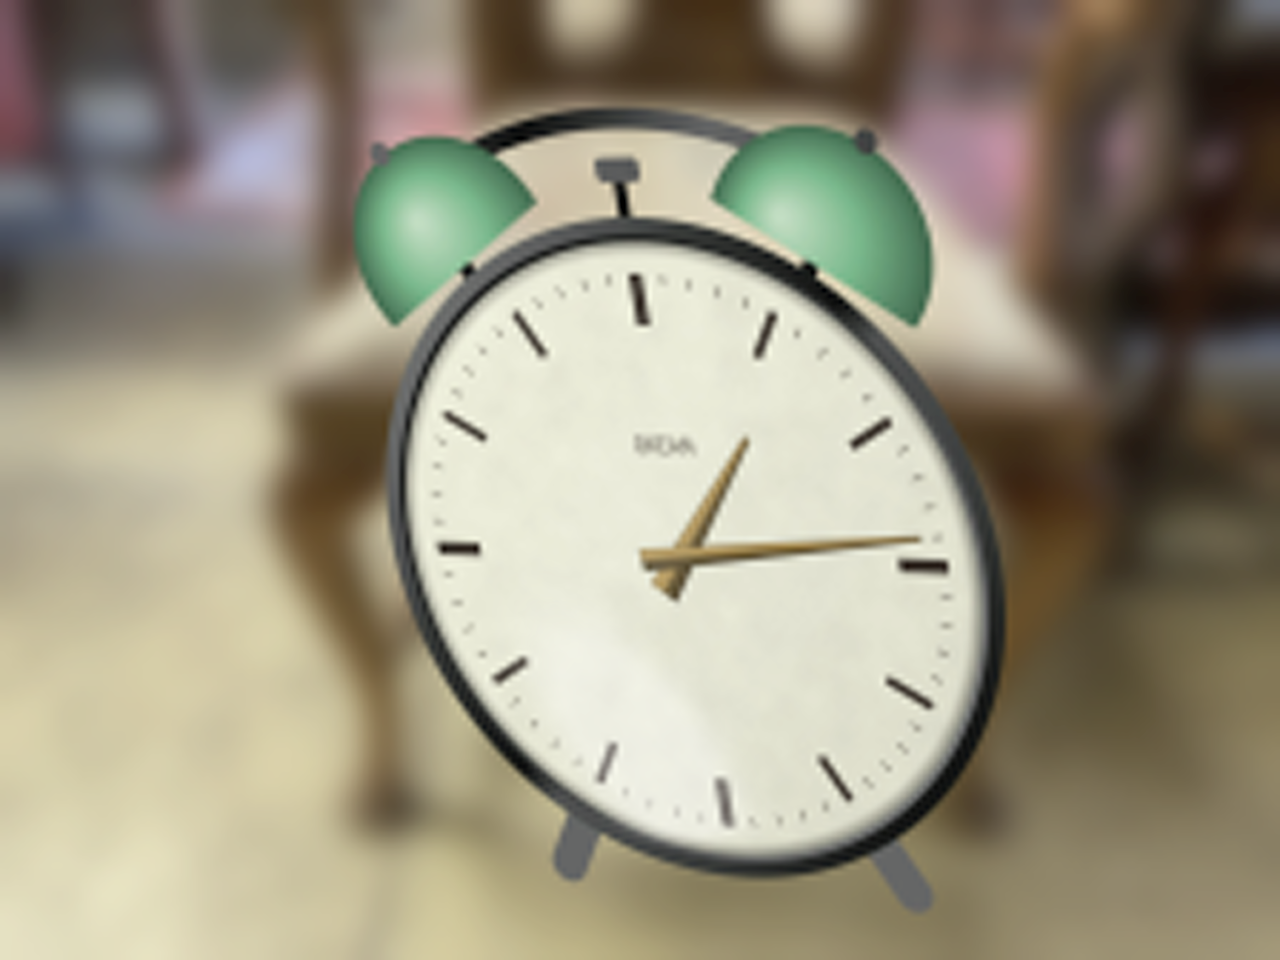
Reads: **1:14**
